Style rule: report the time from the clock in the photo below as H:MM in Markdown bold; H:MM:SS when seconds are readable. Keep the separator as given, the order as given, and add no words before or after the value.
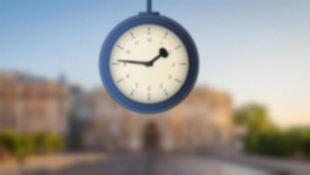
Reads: **1:46**
